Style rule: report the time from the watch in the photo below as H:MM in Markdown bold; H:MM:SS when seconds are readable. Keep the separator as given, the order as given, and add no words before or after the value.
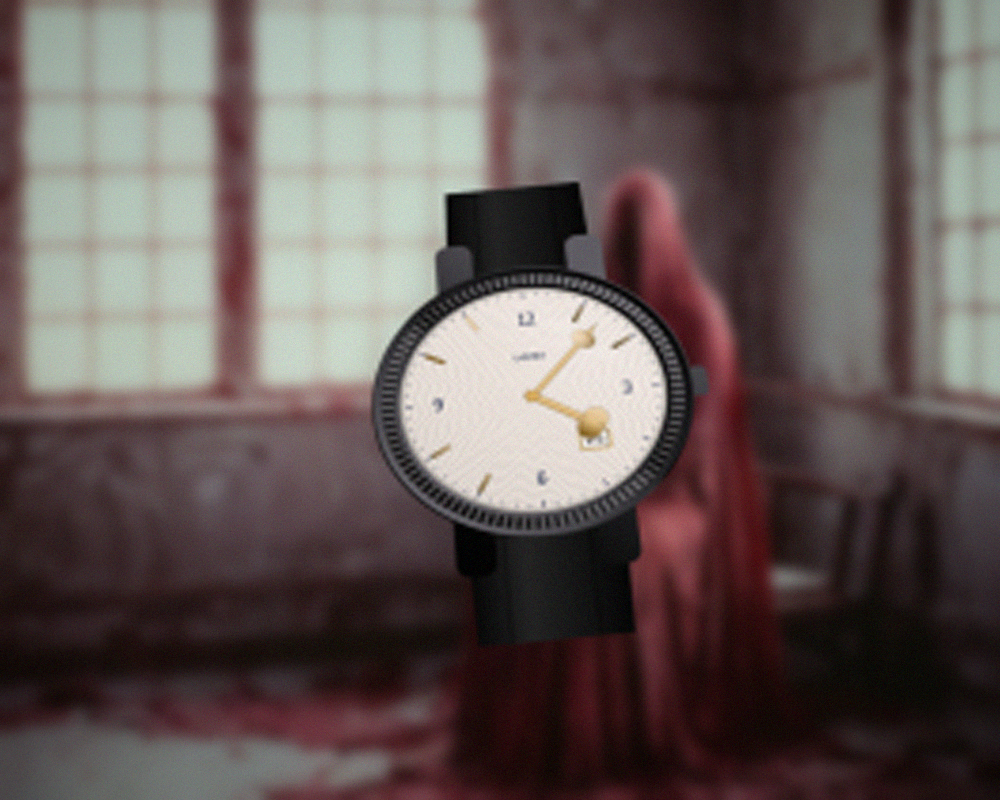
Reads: **4:07**
